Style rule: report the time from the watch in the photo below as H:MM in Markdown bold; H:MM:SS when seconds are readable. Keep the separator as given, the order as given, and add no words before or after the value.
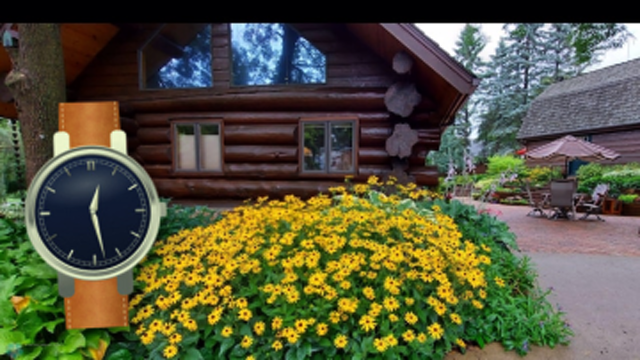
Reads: **12:28**
